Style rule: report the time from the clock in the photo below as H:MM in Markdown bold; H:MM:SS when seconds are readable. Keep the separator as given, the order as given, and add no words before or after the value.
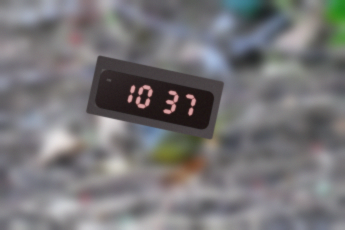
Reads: **10:37**
